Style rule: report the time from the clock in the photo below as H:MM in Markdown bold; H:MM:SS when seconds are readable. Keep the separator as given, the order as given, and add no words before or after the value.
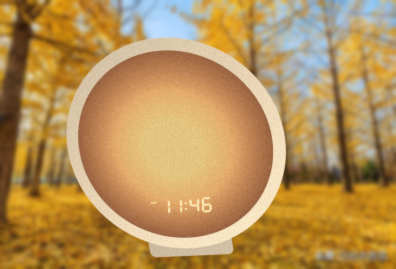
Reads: **11:46**
